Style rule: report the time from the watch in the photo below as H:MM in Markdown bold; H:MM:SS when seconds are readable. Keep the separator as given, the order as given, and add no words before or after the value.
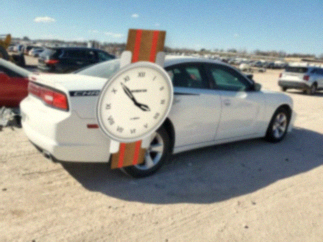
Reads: **3:53**
